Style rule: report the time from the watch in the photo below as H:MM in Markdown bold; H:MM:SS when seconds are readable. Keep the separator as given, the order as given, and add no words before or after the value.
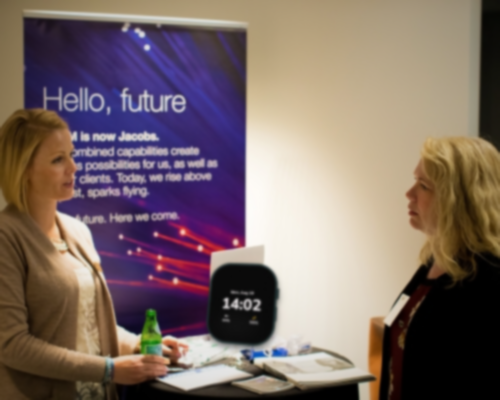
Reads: **14:02**
